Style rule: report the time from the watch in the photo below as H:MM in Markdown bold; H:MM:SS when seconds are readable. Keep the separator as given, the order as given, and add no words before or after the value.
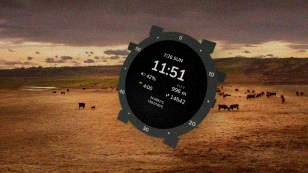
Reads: **11:51**
